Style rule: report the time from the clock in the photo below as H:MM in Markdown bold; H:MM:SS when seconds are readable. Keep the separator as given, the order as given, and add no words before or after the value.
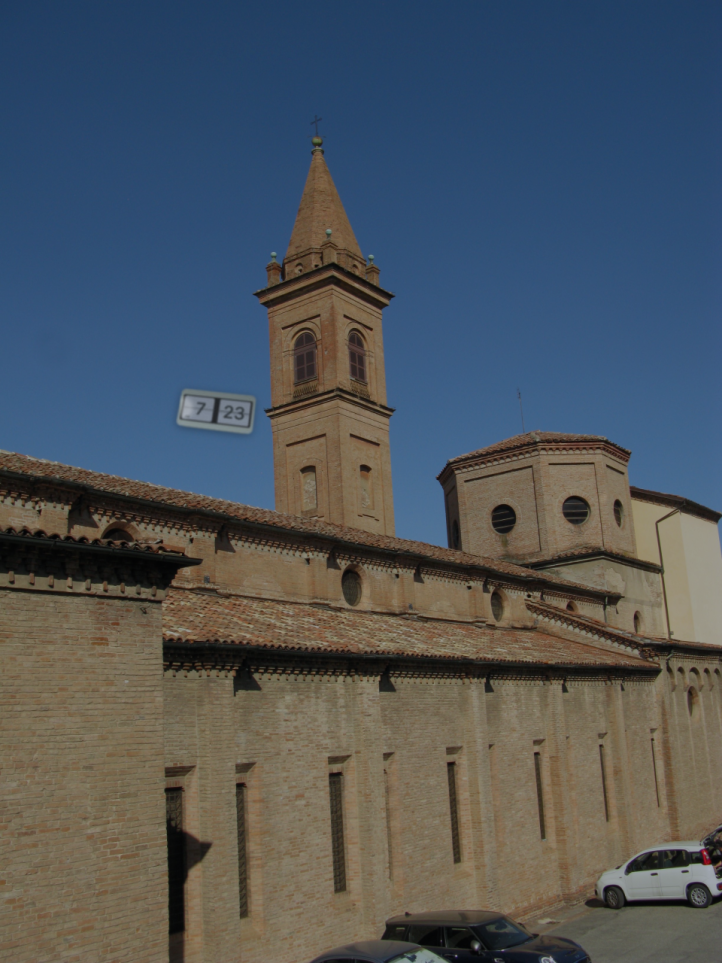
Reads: **7:23**
